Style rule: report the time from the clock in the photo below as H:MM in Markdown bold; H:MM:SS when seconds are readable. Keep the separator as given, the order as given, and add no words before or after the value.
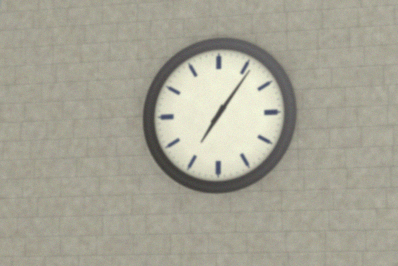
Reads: **7:06**
